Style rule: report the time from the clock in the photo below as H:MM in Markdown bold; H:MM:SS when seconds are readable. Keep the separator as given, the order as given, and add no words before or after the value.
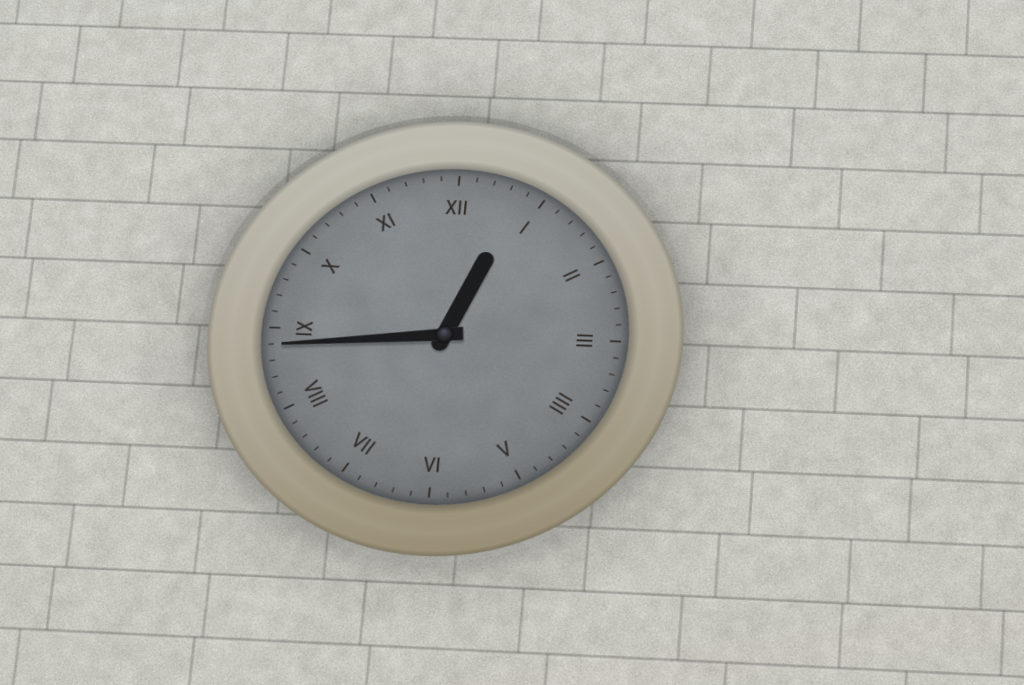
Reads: **12:44**
